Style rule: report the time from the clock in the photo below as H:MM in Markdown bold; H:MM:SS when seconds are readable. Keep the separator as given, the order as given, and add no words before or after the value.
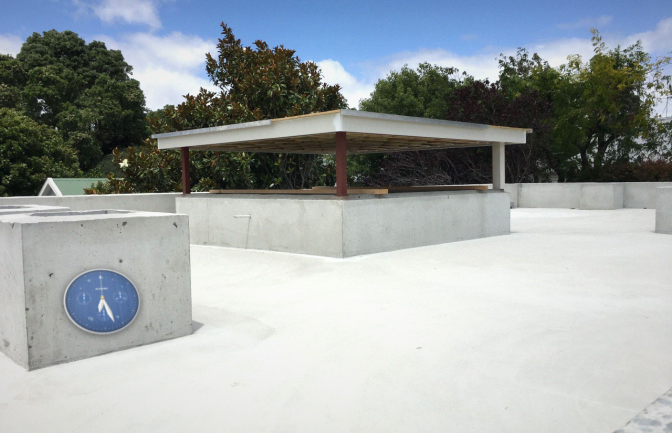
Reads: **6:27**
